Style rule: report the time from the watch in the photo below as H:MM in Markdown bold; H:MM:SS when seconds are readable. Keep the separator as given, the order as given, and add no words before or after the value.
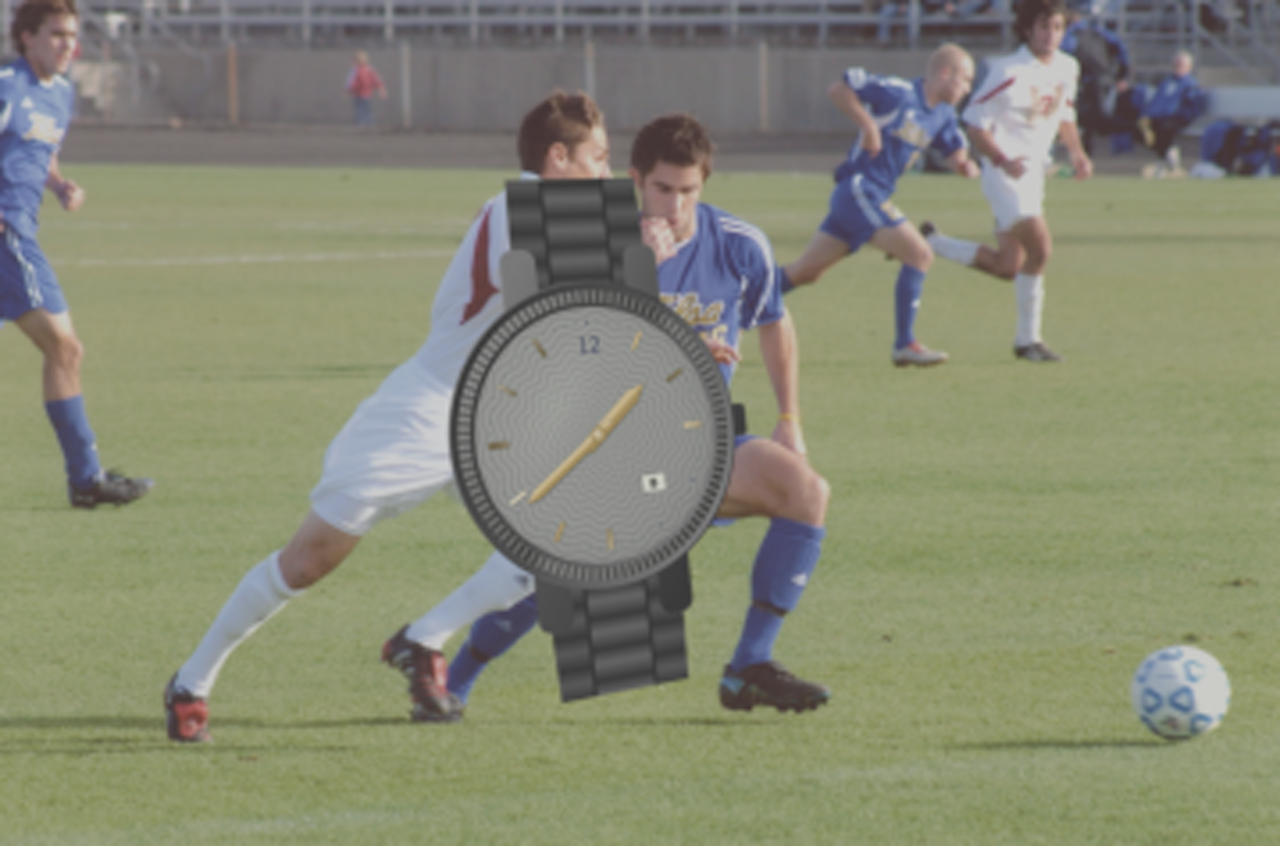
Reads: **1:39**
